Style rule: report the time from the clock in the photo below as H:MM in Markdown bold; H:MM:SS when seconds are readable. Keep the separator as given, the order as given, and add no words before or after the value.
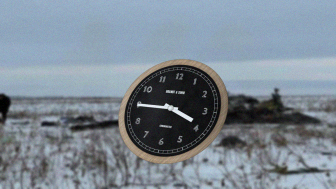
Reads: **3:45**
